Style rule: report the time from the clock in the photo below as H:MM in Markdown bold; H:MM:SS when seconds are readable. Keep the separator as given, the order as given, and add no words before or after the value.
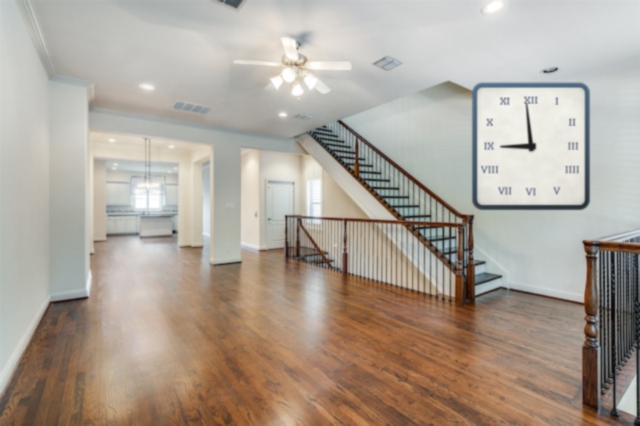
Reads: **8:59**
